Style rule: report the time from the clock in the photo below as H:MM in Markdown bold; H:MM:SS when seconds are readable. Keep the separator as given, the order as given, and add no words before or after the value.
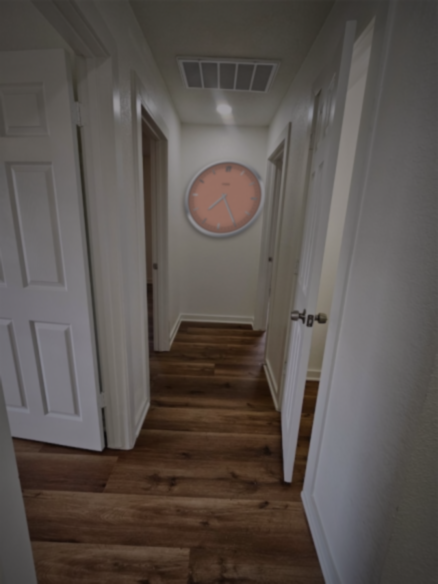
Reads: **7:25**
